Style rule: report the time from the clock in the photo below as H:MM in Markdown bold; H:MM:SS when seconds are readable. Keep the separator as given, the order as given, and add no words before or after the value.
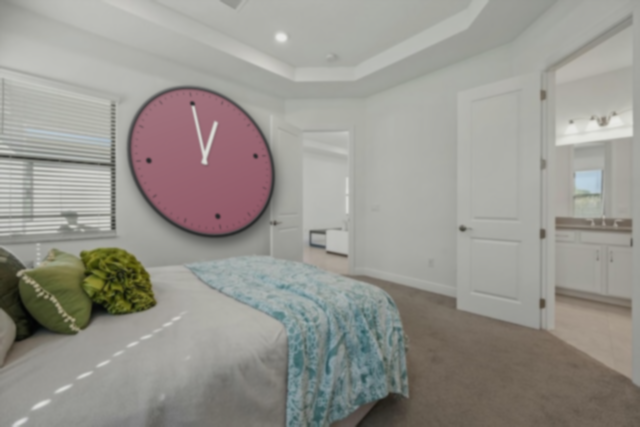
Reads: **1:00**
